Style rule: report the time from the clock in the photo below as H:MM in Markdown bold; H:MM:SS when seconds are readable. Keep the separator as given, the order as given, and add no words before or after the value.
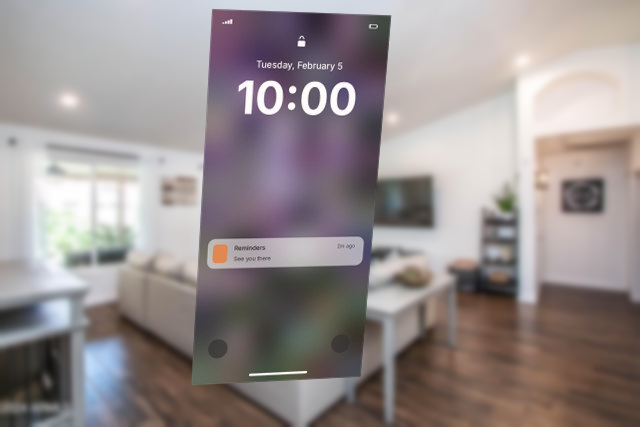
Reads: **10:00**
